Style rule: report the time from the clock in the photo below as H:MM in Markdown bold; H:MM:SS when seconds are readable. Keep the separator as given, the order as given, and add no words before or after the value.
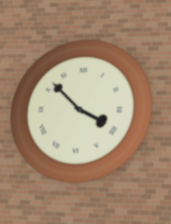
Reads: **3:52**
